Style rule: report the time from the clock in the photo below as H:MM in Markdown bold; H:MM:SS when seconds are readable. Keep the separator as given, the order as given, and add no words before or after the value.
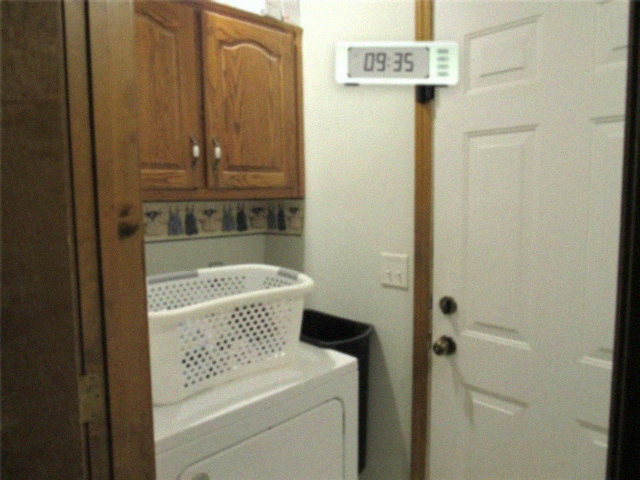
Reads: **9:35**
